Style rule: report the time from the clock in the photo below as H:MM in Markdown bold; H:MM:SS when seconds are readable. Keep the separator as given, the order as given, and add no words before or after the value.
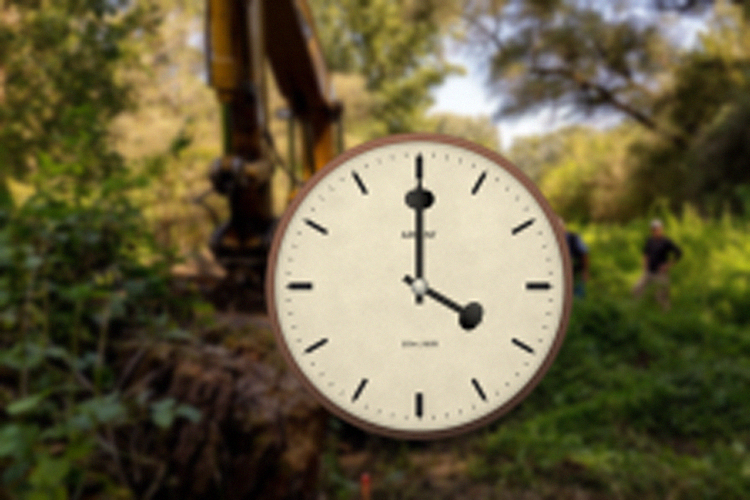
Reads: **4:00**
